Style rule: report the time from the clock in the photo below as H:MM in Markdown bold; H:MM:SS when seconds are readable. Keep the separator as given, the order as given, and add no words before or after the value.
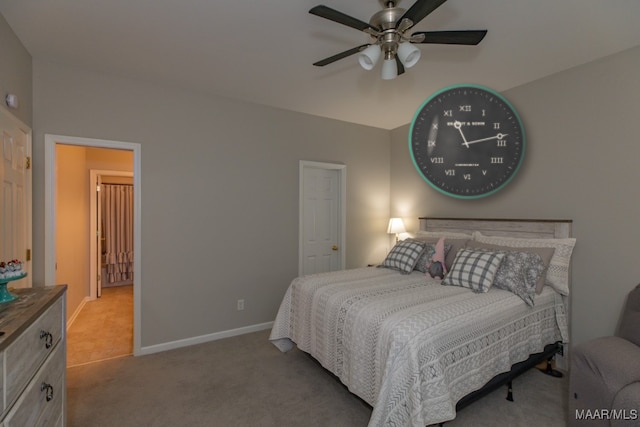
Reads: **11:13**
